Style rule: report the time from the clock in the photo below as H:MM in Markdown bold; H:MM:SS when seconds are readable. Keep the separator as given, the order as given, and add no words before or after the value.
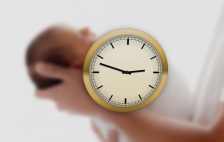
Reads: **2:48**
